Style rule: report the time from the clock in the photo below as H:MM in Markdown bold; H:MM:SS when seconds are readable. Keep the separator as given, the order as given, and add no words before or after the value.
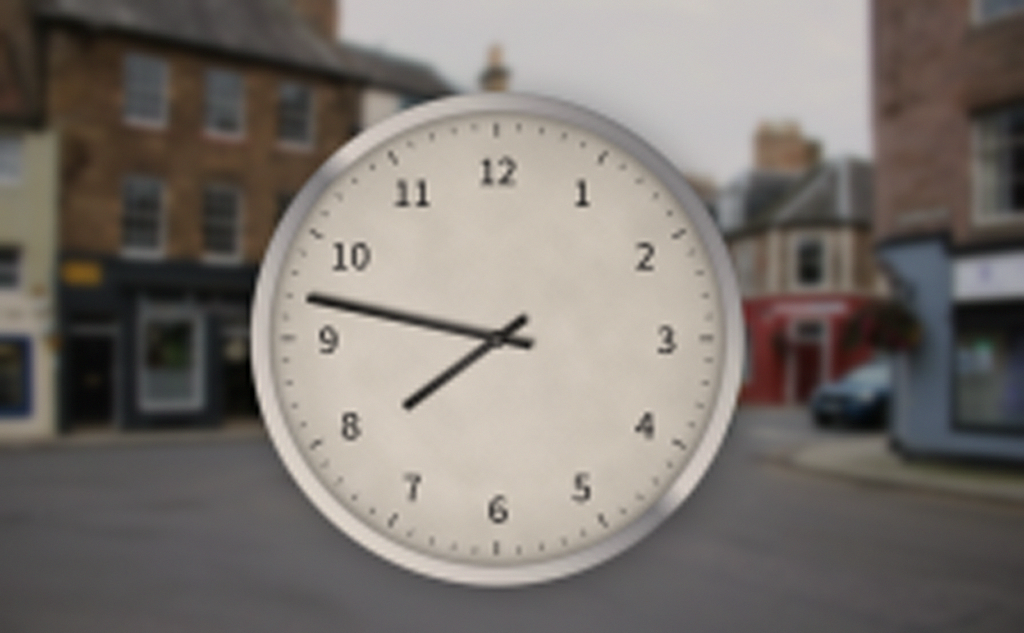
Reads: **7:47**
